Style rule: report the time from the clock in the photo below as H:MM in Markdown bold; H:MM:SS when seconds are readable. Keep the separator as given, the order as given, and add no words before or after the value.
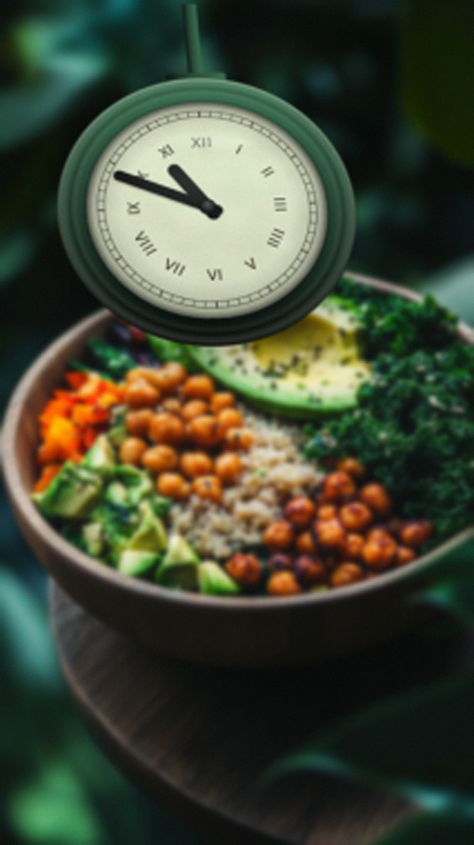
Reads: **10:49**
